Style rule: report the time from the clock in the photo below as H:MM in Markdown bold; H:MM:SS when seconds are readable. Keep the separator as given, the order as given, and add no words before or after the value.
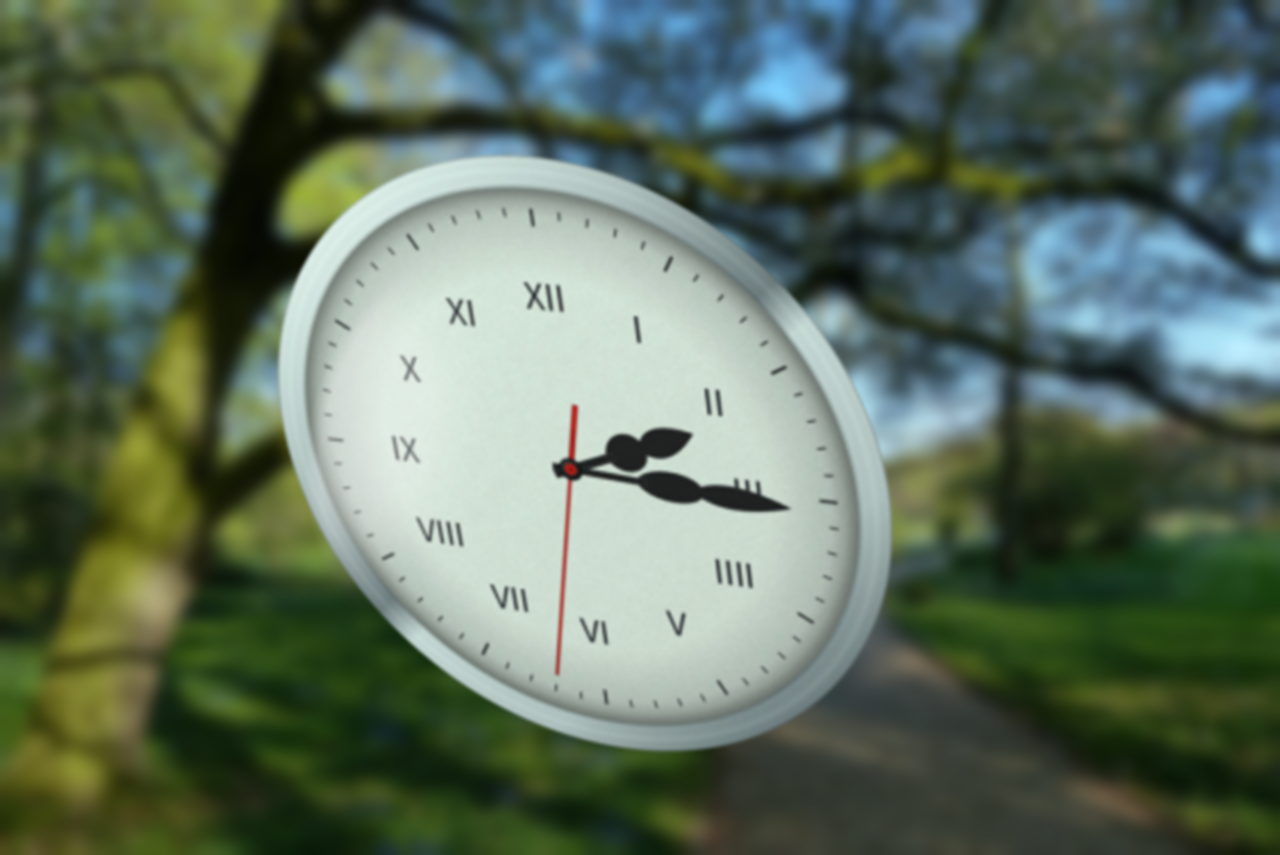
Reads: **2:15:32**
